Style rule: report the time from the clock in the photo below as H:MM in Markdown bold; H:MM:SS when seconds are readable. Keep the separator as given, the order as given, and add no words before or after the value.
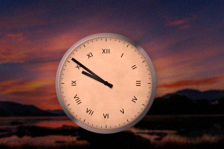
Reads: **9:51**
